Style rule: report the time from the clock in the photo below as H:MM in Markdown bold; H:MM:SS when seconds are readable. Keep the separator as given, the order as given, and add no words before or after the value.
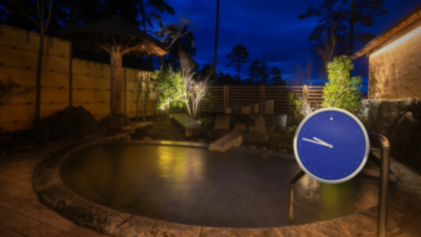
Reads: **9:47**
